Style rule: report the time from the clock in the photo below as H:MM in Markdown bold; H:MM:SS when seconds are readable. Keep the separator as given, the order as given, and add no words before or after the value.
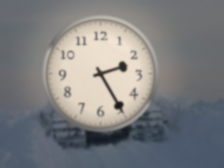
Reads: **2:25**
